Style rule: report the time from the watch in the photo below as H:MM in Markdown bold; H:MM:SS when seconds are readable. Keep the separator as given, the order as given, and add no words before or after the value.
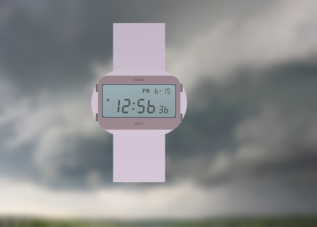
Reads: **12:56:36**
